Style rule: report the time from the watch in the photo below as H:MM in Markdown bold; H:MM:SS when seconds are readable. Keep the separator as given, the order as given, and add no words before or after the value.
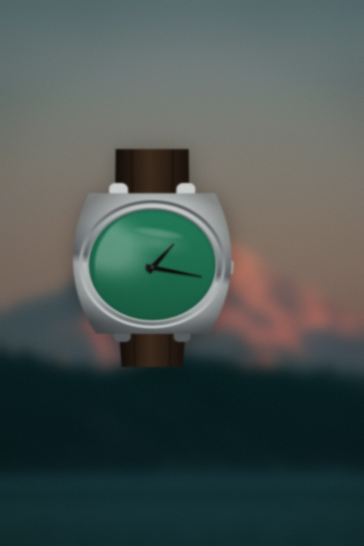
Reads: **1:17**
